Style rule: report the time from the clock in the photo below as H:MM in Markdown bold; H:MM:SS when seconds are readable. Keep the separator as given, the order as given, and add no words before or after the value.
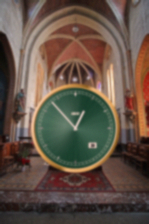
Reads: **12:53**
